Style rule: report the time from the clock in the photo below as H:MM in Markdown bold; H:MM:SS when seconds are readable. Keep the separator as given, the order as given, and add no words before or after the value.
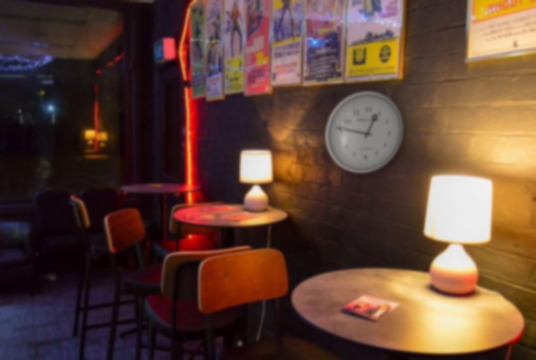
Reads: **12:47**
